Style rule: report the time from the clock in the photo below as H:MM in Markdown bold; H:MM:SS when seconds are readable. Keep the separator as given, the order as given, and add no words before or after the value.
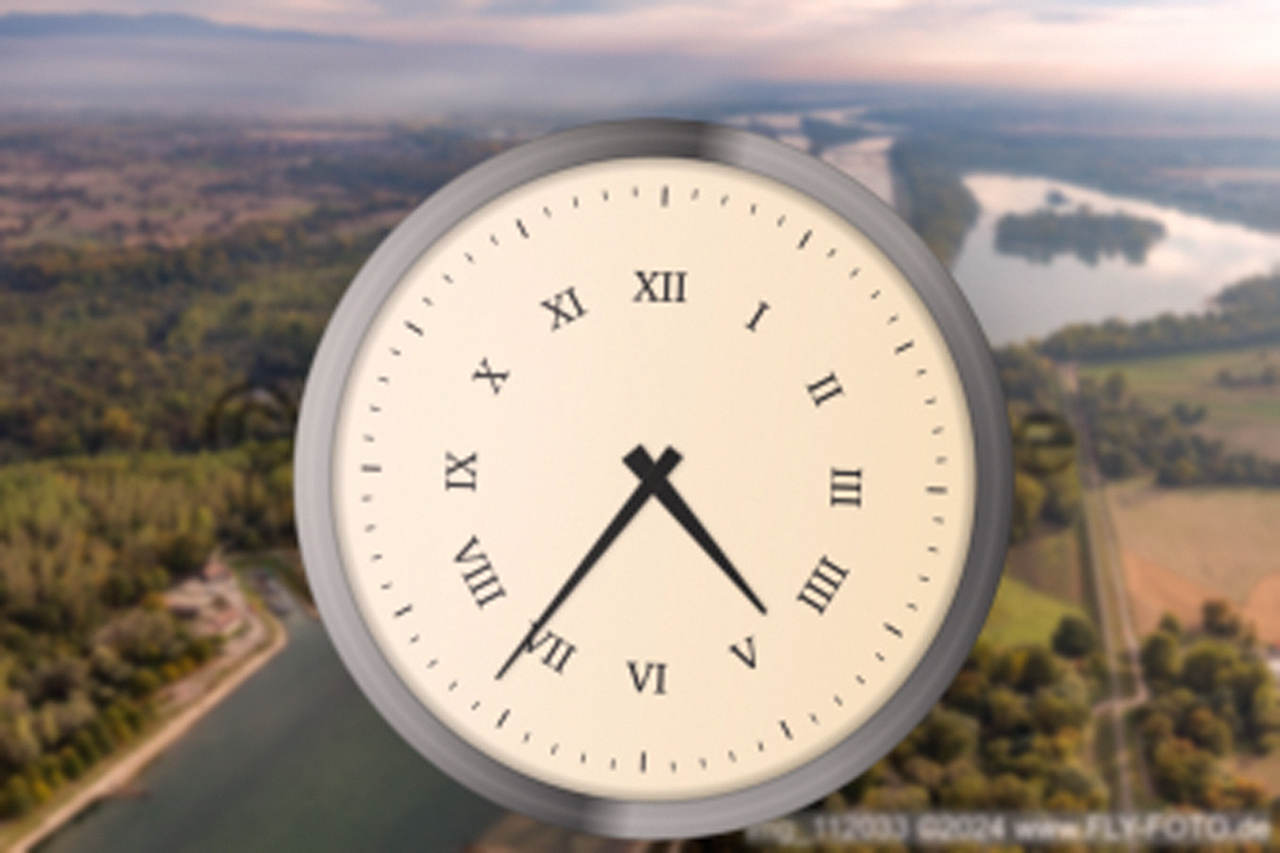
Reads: **4:36**
